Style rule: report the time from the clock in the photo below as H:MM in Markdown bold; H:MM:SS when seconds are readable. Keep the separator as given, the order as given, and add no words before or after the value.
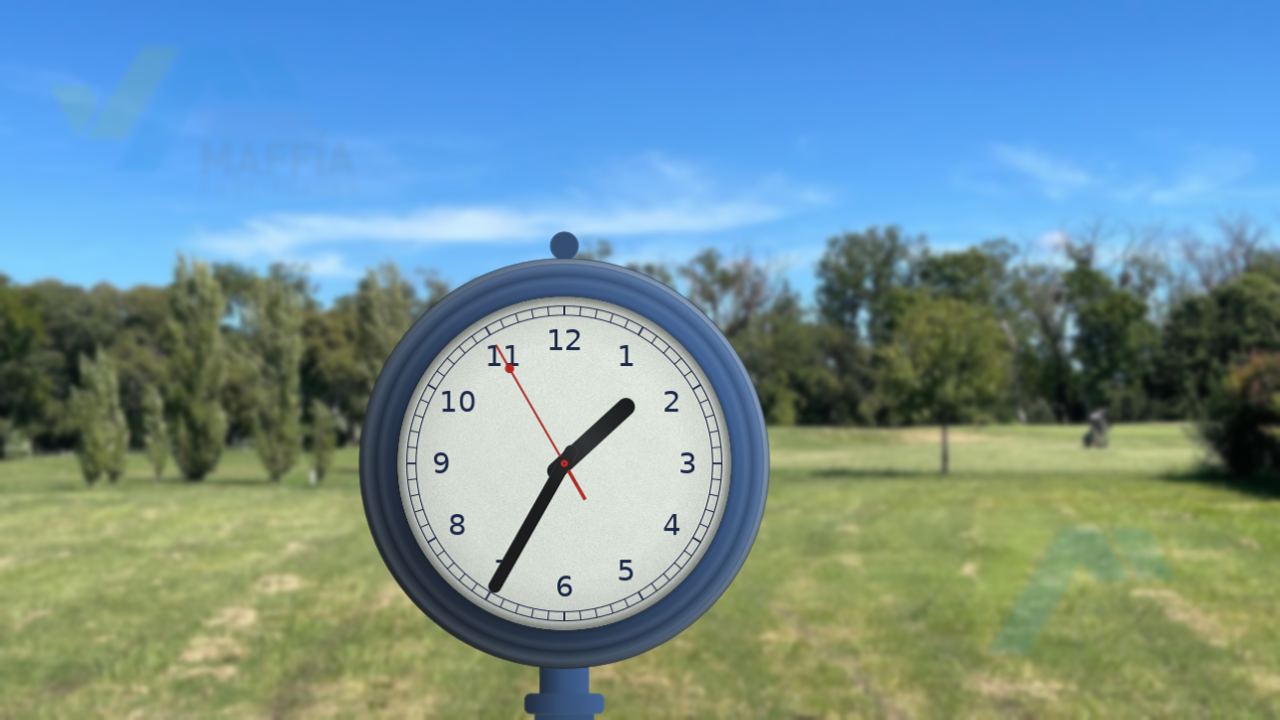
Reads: **1:34:55**
